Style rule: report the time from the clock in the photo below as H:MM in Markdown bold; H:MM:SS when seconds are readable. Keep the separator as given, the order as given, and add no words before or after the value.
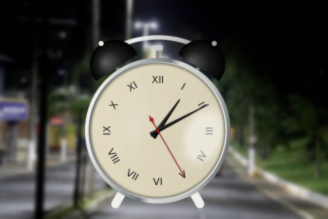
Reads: **1:10:25**
